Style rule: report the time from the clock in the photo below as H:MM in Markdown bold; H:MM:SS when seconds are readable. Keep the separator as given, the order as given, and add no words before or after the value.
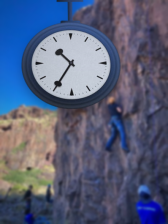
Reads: **10:35**
